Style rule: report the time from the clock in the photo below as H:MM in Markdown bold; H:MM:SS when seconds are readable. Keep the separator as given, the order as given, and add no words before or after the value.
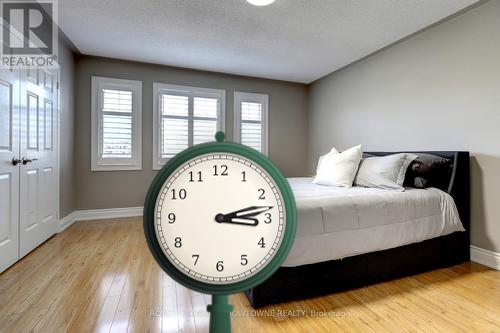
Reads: **3:13**
